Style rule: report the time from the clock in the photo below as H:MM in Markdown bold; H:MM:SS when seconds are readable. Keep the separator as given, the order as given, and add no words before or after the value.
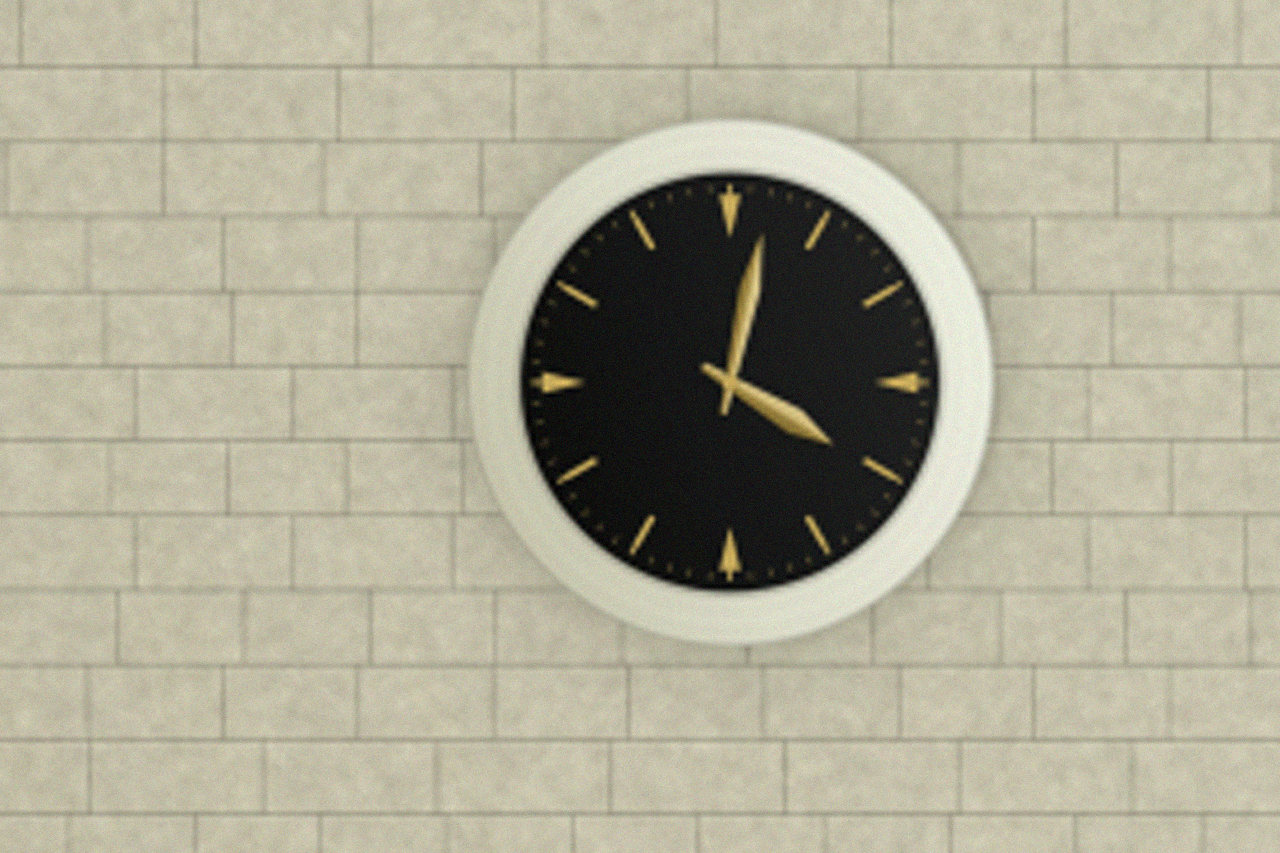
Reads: **4:02**
